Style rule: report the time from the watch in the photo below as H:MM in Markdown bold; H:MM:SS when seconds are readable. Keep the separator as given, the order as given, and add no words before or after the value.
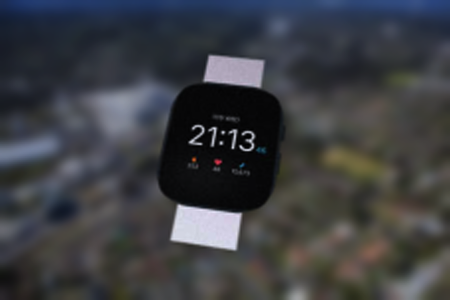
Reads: **21:13**
